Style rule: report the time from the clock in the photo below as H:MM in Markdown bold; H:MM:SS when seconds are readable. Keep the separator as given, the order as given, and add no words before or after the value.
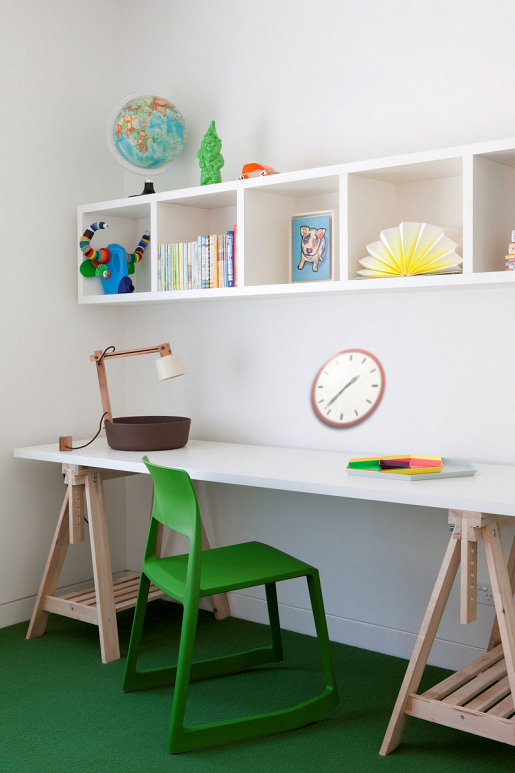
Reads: **1:37**
